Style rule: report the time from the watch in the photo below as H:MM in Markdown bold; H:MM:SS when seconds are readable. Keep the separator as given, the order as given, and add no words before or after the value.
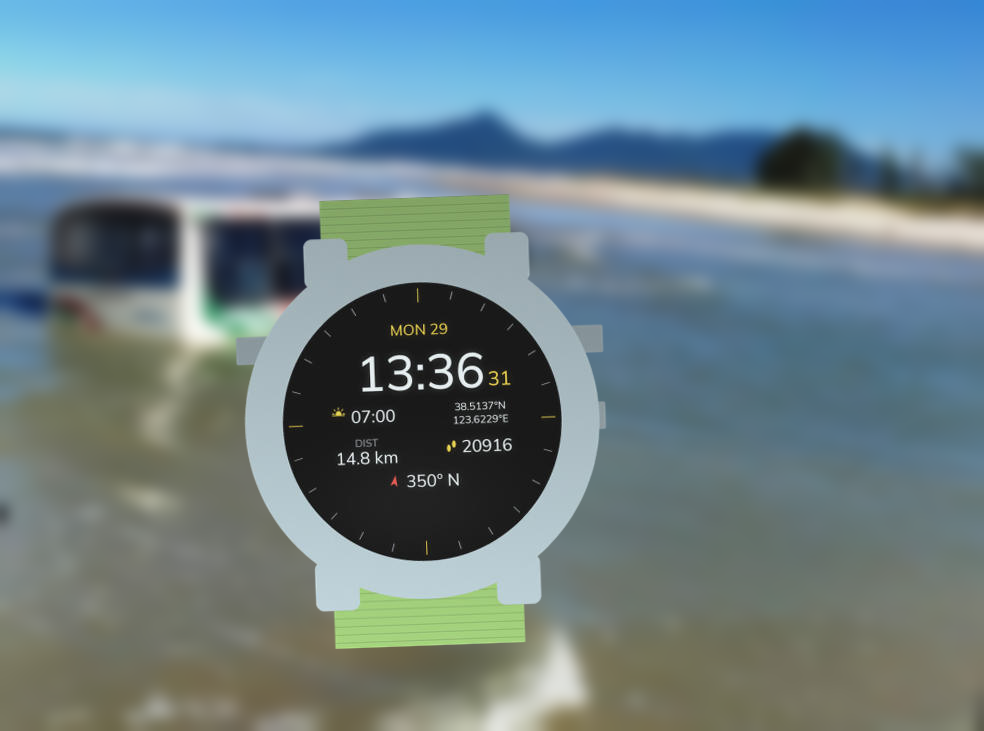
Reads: **13:36:31**
